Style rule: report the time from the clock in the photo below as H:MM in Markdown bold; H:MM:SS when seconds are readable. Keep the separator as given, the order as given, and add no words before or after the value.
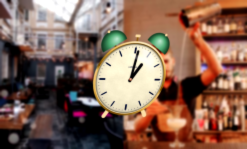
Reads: **1:01**
